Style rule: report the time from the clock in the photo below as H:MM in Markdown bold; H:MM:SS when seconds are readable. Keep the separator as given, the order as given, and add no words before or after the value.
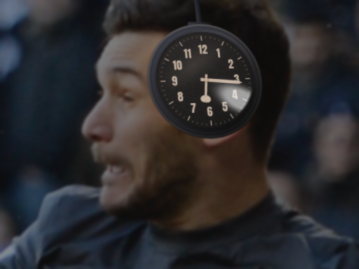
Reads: **6:16**
